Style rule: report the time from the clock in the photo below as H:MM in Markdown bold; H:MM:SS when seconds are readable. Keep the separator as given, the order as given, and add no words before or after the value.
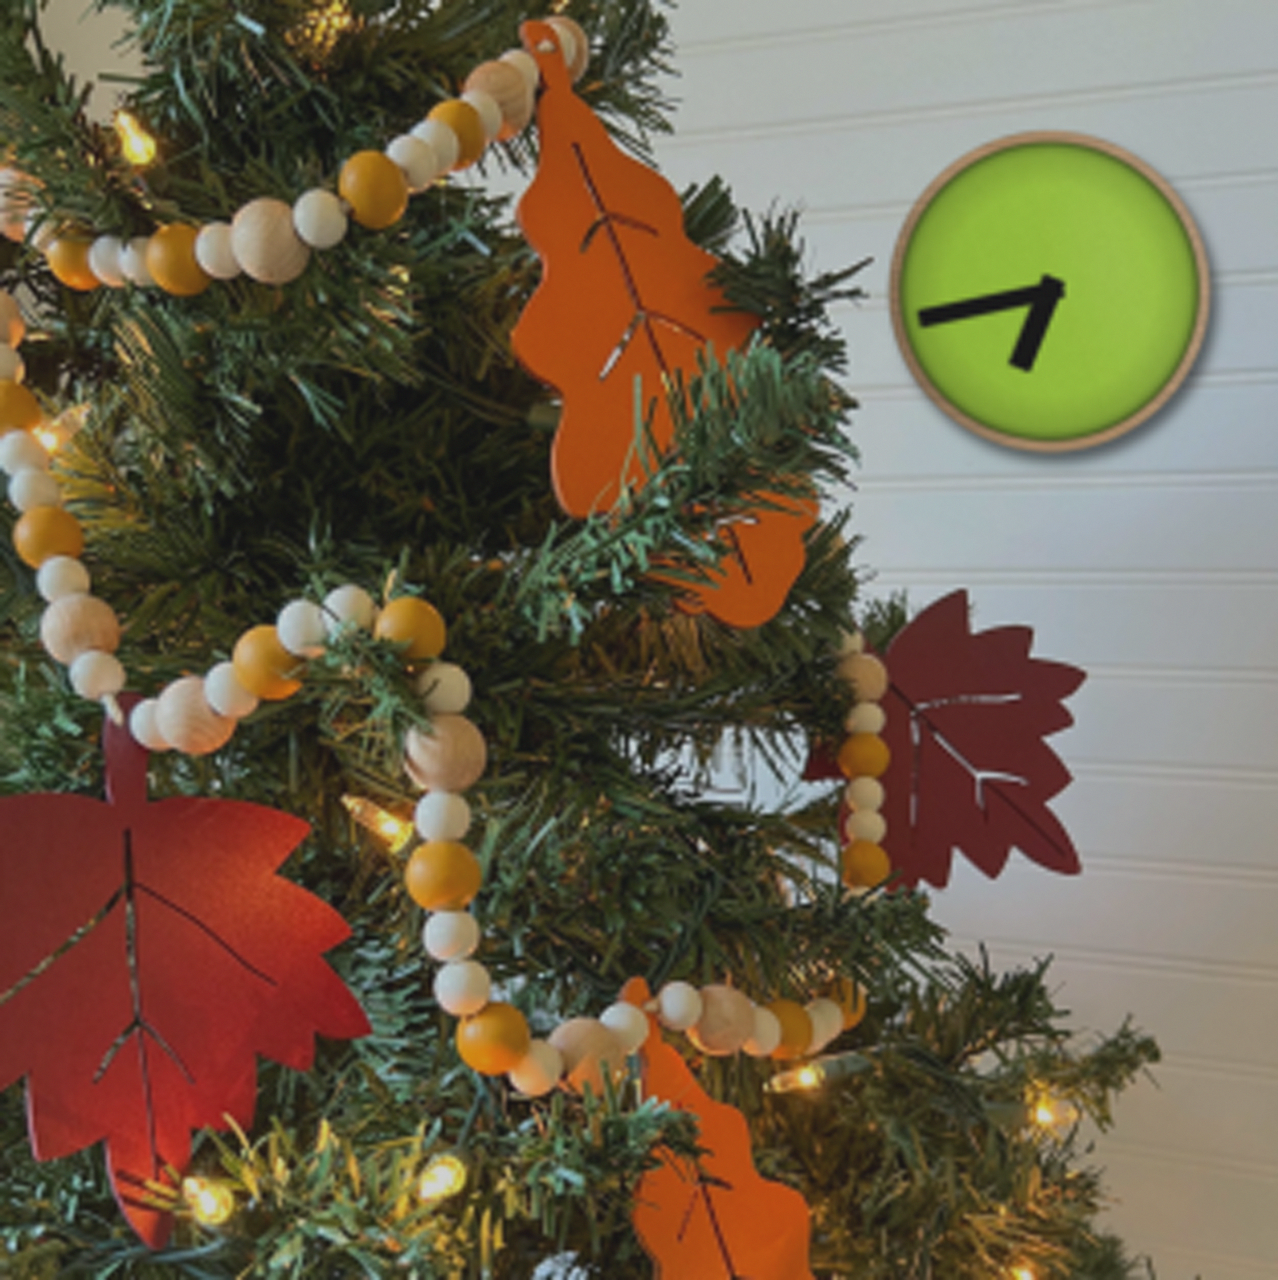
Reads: **6:43**
